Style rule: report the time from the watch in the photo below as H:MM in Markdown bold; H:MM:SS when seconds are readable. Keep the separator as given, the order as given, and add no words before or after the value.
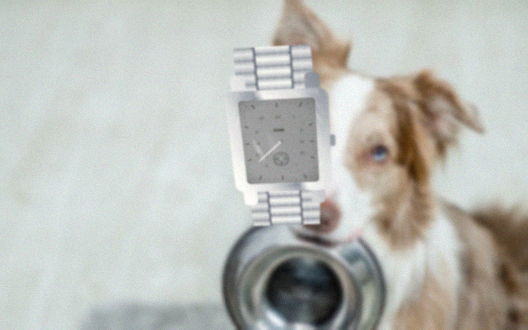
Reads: **7:38**
